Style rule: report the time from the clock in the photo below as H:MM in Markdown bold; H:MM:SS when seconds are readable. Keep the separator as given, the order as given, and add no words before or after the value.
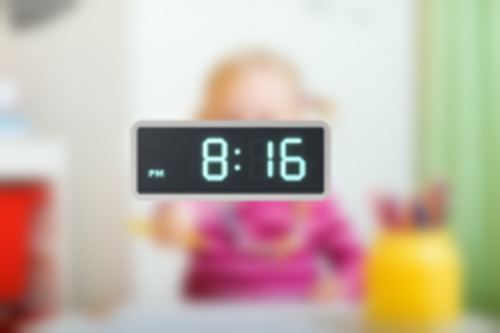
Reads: **8:16**
